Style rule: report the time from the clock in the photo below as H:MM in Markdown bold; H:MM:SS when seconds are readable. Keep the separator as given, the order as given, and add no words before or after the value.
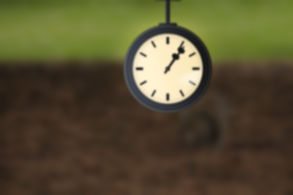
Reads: **1:06**
